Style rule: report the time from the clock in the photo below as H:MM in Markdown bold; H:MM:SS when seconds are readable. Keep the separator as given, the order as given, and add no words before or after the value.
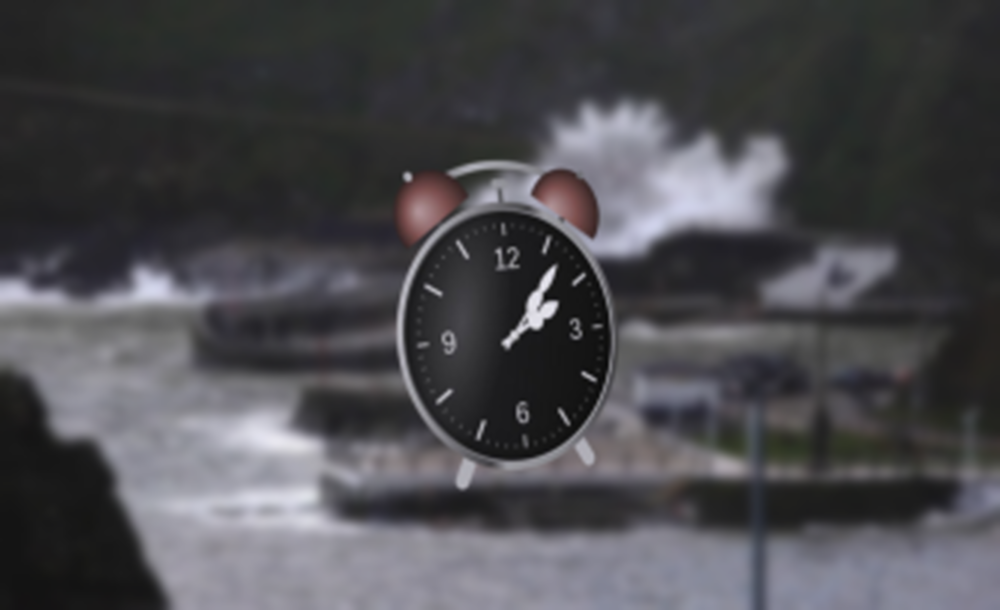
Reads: **2:07**
